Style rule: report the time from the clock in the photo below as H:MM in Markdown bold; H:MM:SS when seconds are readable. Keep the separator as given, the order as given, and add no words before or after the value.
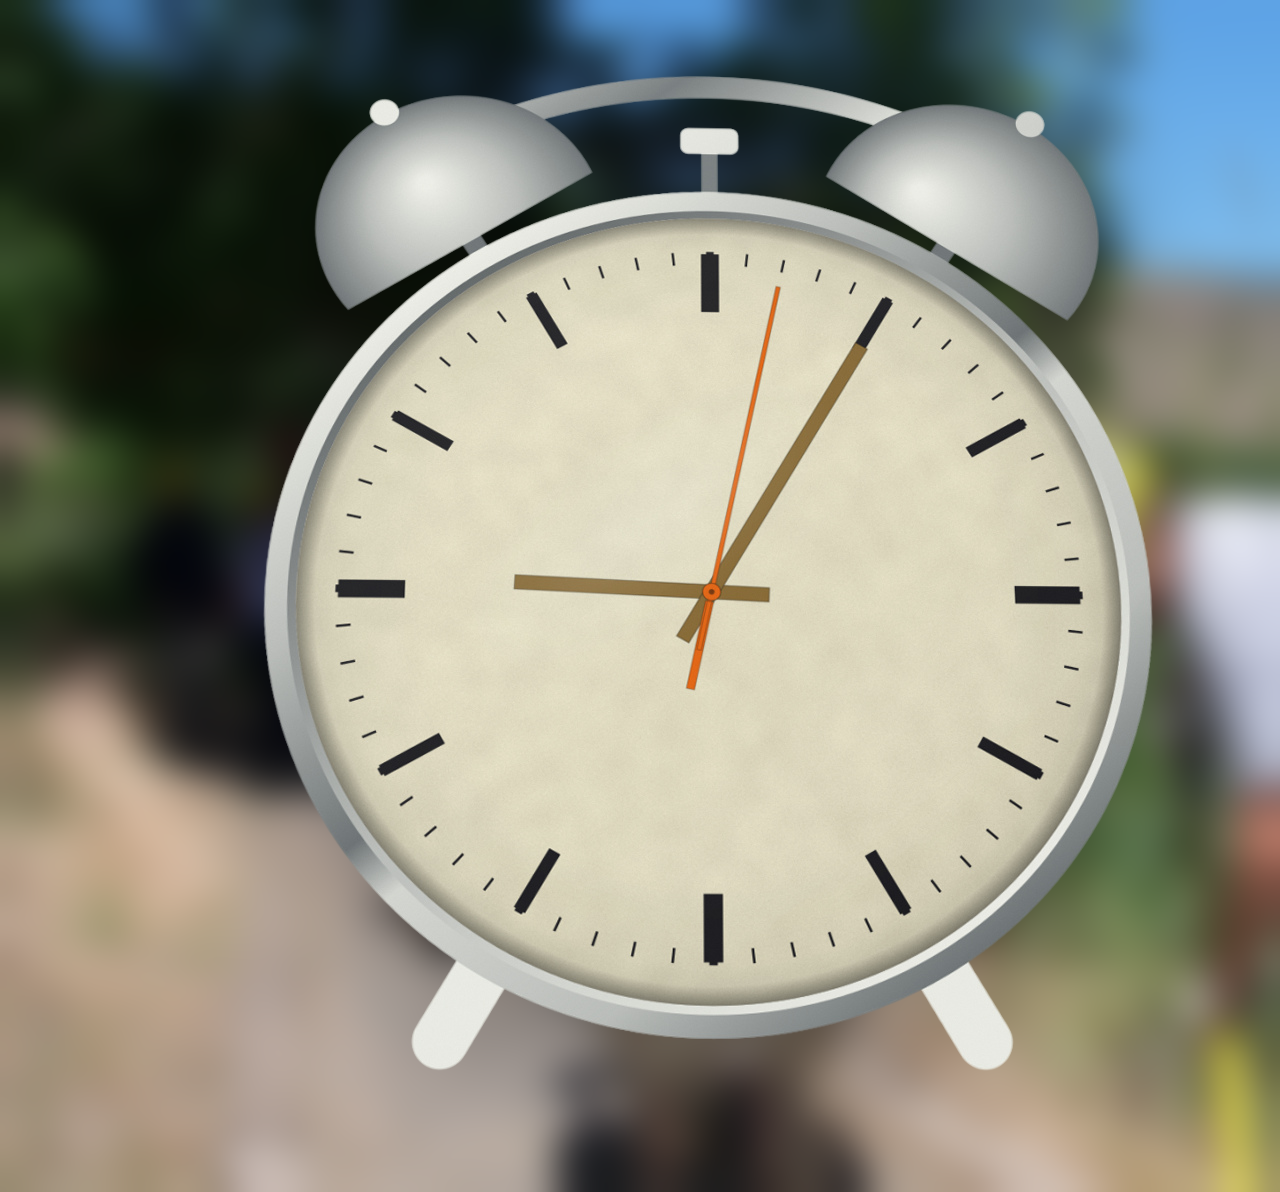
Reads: **9:05:02**
